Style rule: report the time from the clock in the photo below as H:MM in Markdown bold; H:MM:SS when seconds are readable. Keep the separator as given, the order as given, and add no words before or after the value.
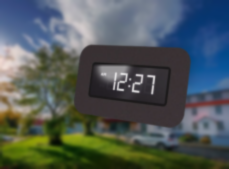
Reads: **12:27**
